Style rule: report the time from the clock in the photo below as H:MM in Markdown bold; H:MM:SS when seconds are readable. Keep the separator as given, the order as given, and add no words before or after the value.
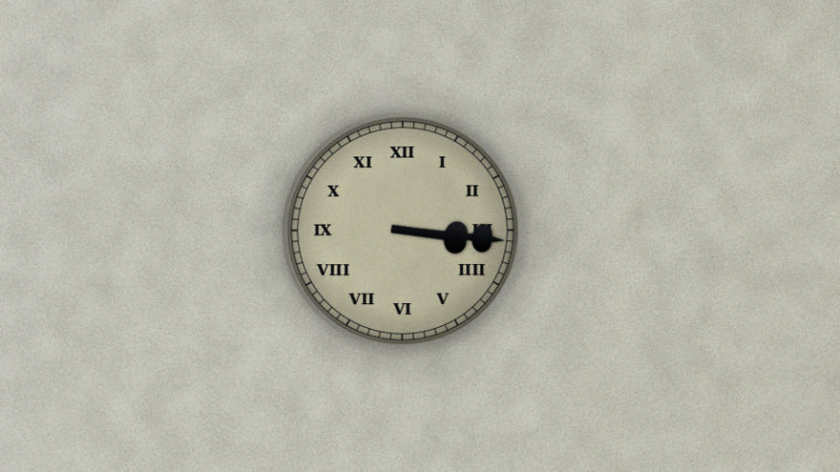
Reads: **3:16**
